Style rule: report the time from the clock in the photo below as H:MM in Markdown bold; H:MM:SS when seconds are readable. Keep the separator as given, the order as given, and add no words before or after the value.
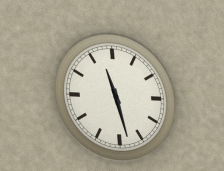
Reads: **11:28**
